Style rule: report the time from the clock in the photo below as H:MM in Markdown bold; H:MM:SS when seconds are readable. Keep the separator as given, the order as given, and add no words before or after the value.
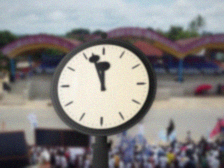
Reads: **11:57**
